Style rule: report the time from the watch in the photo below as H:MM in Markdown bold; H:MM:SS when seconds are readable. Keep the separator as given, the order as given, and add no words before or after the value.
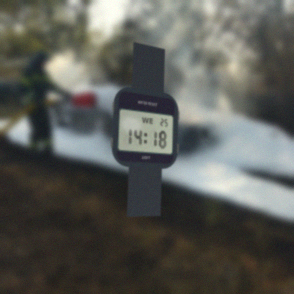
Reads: **14:18**
